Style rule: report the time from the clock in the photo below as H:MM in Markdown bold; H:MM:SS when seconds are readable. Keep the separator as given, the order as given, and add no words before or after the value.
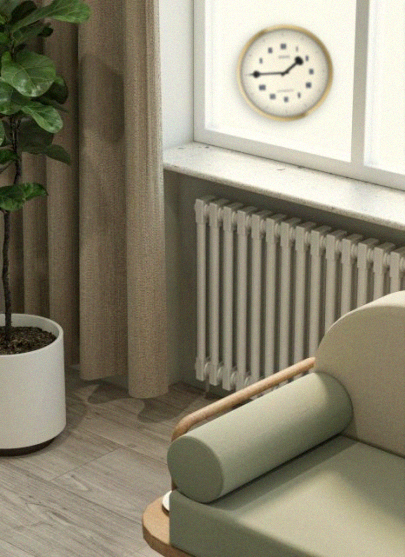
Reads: **1:45**
